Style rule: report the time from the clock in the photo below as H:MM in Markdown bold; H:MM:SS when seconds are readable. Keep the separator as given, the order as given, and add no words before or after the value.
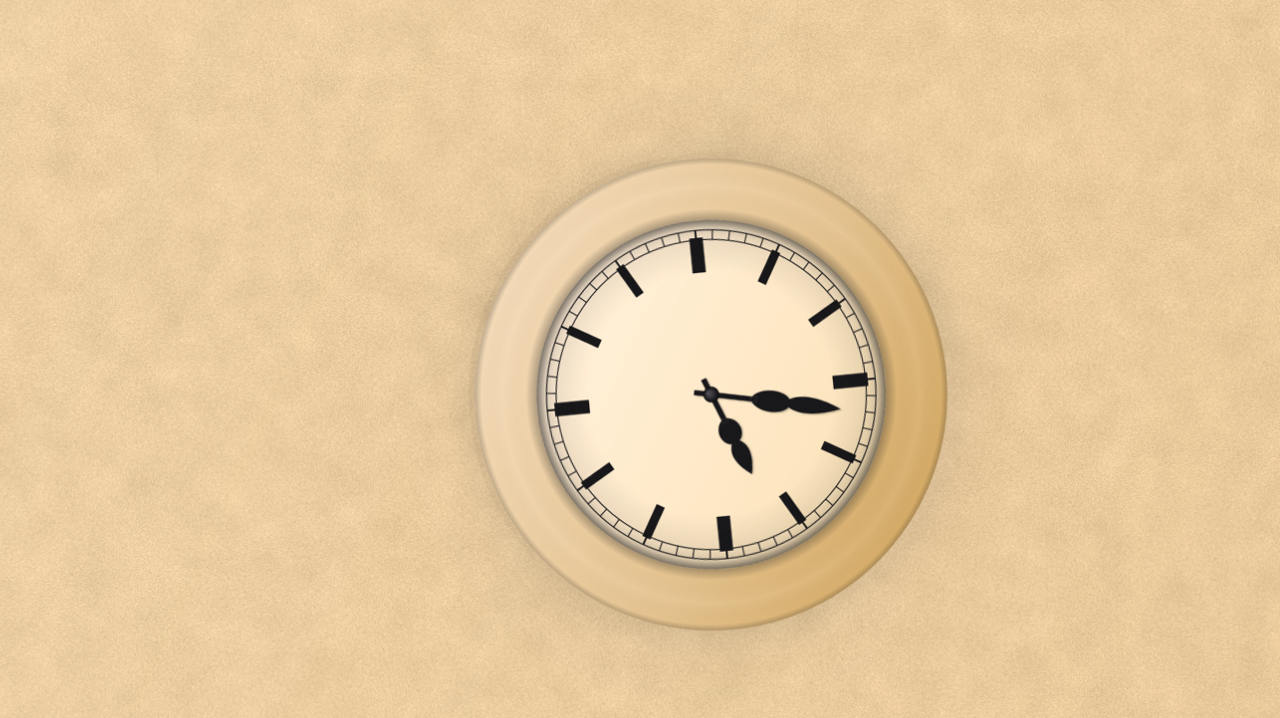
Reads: **5:17**
